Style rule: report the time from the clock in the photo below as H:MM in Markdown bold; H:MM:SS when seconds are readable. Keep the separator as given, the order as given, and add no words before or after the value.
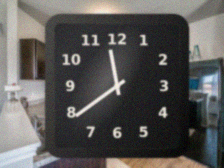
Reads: **11:39**
